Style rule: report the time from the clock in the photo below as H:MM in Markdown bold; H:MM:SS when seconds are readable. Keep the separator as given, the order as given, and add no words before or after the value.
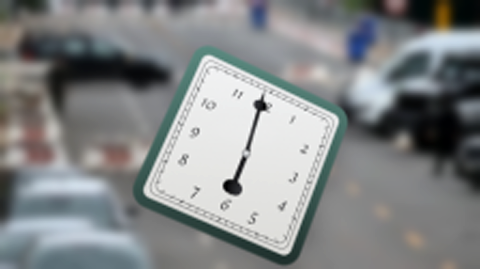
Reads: **5:59**
